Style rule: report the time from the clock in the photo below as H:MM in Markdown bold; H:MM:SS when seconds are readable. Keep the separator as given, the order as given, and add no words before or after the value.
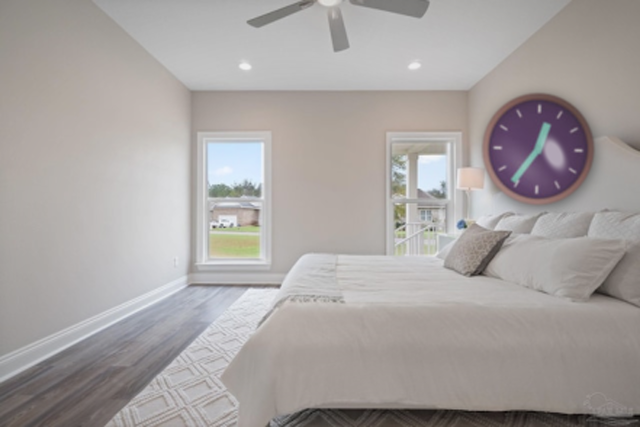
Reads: **12:36**
